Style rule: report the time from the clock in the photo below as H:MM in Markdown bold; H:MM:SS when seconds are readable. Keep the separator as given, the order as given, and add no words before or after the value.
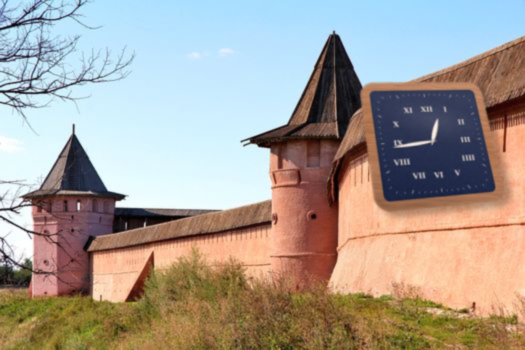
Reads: **12:44**
